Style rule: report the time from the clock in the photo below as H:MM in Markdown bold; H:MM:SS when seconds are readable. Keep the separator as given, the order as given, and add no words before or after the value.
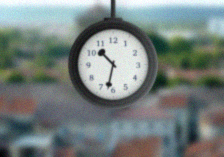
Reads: **10:32**
